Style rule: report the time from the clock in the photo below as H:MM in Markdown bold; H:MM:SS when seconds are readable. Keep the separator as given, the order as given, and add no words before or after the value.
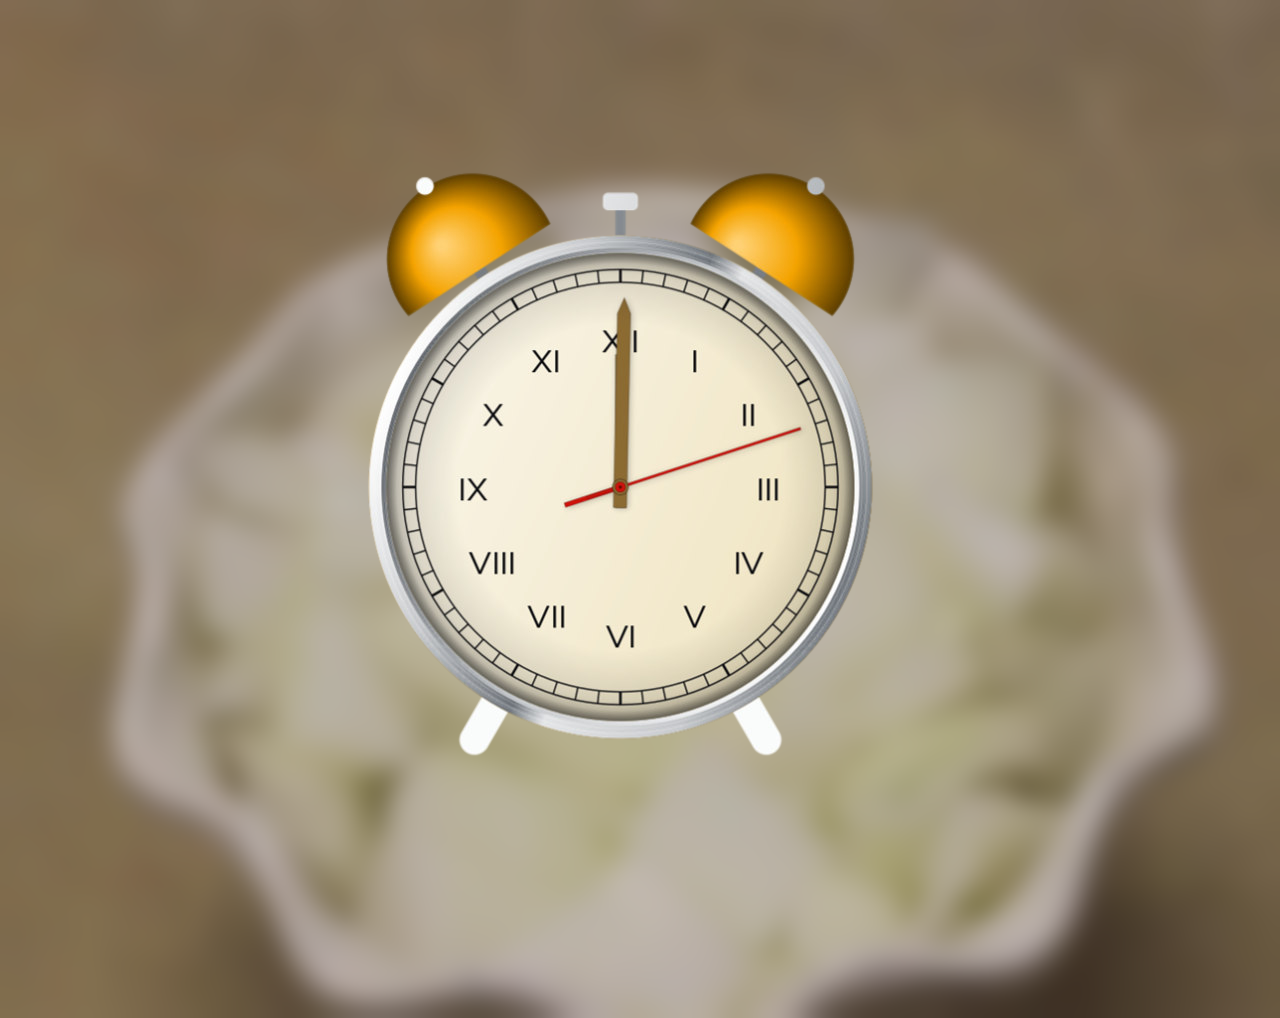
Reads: **12:00:12**
